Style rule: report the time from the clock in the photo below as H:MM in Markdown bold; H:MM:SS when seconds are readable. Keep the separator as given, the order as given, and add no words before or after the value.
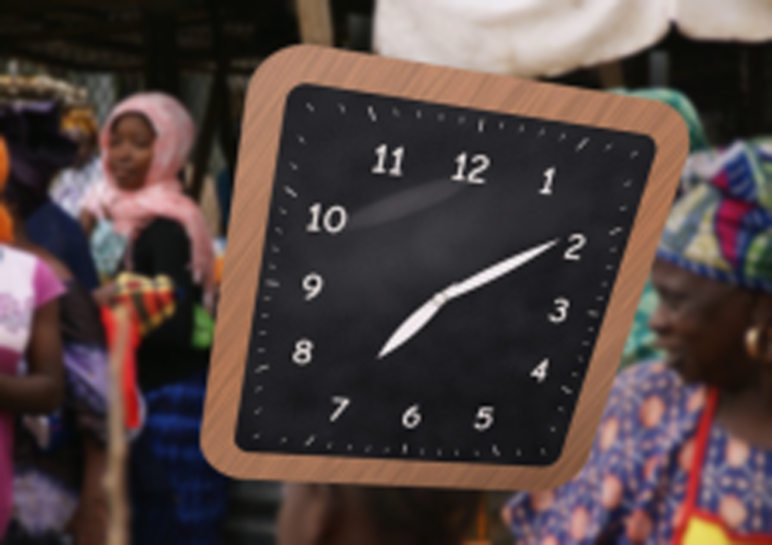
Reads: **7:09**
